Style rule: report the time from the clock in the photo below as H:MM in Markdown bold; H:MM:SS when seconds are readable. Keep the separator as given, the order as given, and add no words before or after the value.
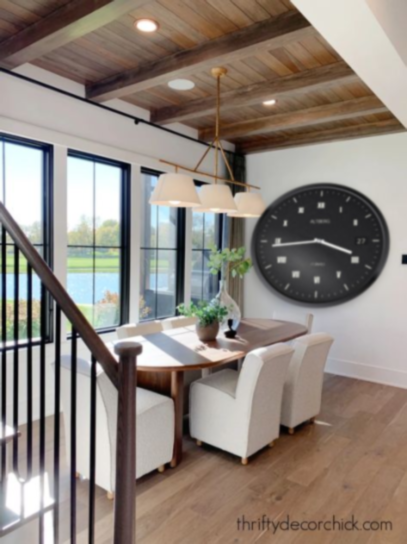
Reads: **3:44**
